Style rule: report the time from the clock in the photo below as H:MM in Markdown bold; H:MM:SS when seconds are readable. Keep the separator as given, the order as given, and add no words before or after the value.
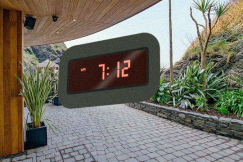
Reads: **7:12**
